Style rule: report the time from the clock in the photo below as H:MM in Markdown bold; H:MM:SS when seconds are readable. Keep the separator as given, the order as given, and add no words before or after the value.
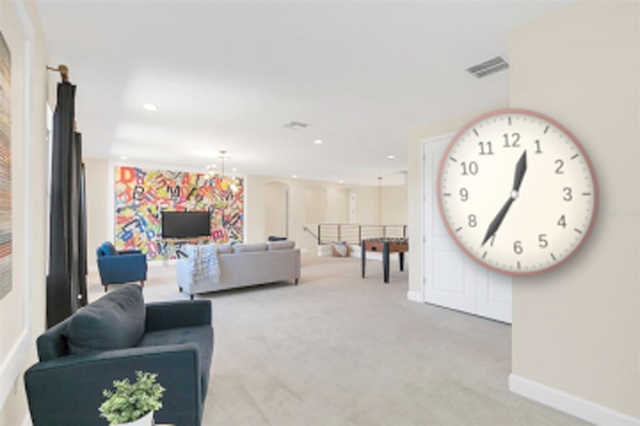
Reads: **12:36**
